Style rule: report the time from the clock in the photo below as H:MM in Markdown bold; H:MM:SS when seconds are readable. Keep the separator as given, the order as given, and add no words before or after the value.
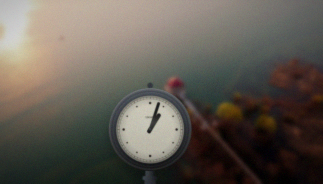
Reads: **1:03**
